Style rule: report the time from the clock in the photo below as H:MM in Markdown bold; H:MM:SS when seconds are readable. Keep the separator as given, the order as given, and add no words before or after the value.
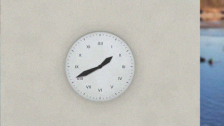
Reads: **1:41**
